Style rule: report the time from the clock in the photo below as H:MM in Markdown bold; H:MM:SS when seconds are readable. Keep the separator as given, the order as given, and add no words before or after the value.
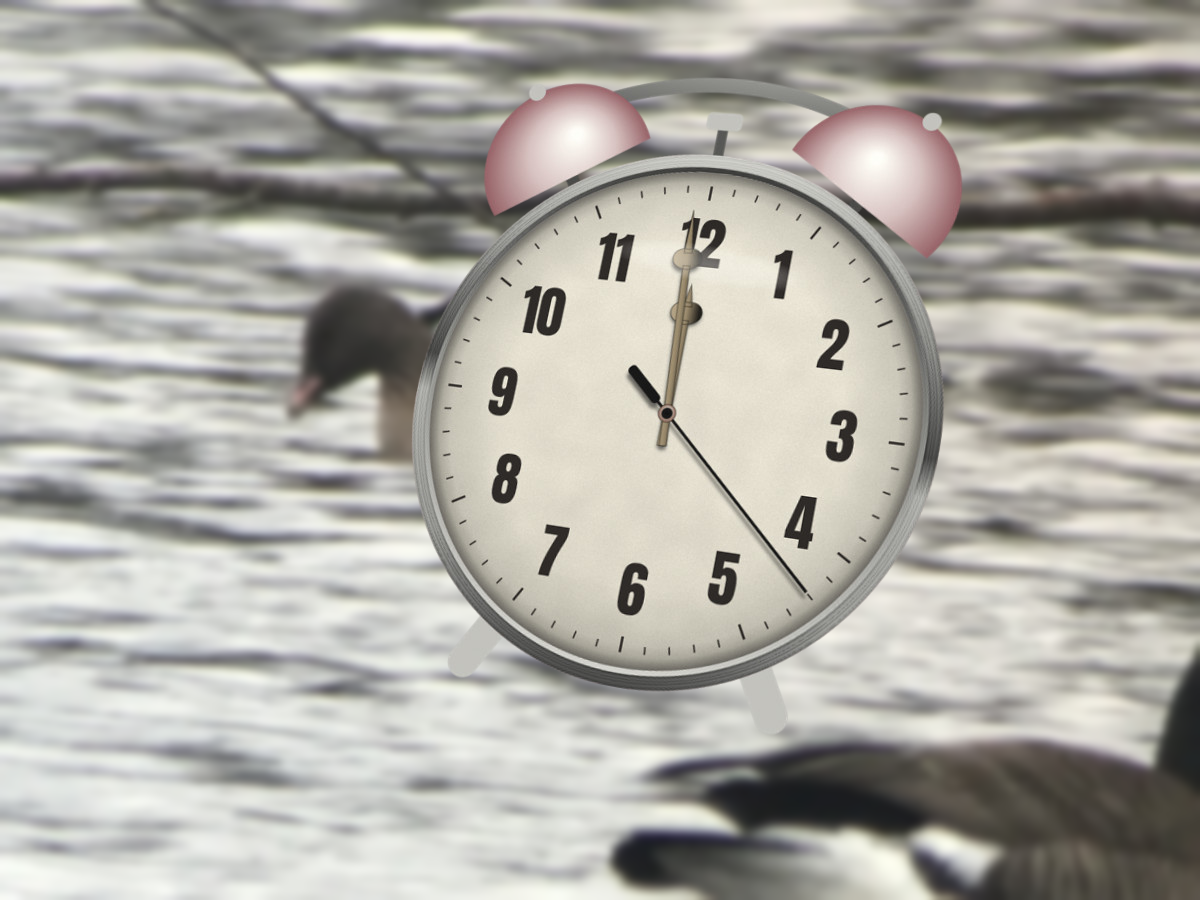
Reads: **11:59:22**
